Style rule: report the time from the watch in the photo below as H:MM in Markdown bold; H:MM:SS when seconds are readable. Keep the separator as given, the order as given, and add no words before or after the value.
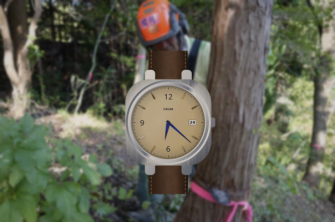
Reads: **6:22**
